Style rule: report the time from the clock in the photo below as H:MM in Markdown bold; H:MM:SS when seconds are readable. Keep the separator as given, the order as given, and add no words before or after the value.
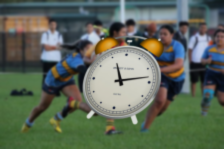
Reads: **11:13**
